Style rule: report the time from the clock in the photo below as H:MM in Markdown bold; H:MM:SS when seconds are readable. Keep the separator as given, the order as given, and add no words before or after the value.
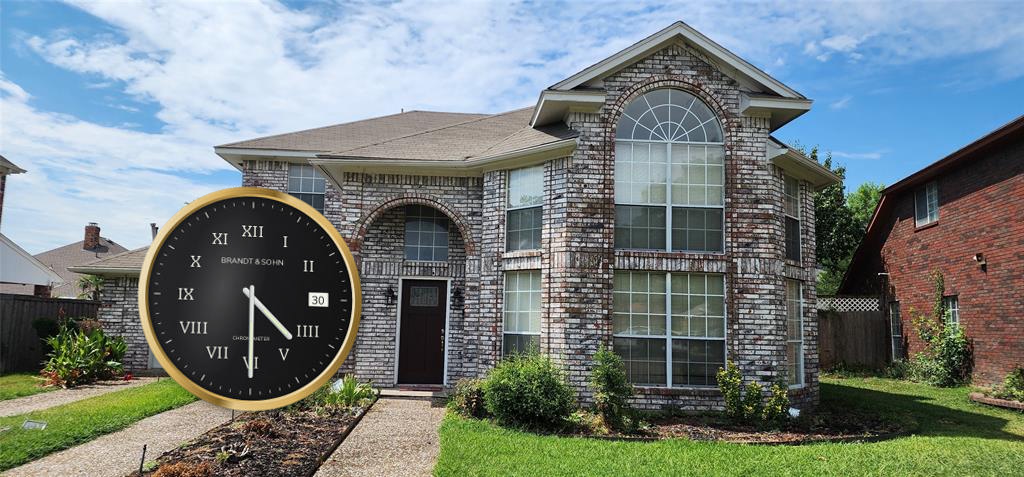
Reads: **4:30**
